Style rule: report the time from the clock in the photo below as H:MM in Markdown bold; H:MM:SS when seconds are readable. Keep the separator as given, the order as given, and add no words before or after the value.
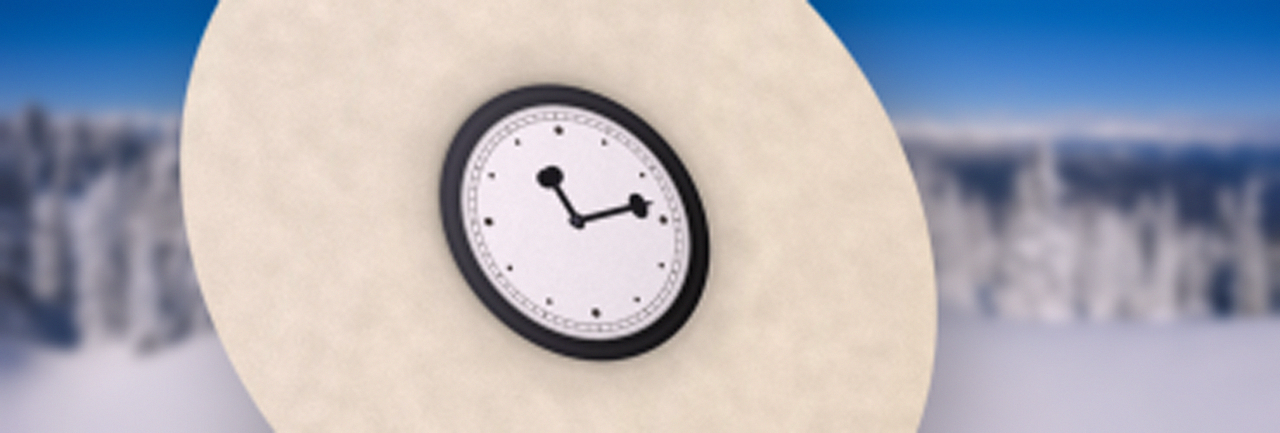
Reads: **11:13**
